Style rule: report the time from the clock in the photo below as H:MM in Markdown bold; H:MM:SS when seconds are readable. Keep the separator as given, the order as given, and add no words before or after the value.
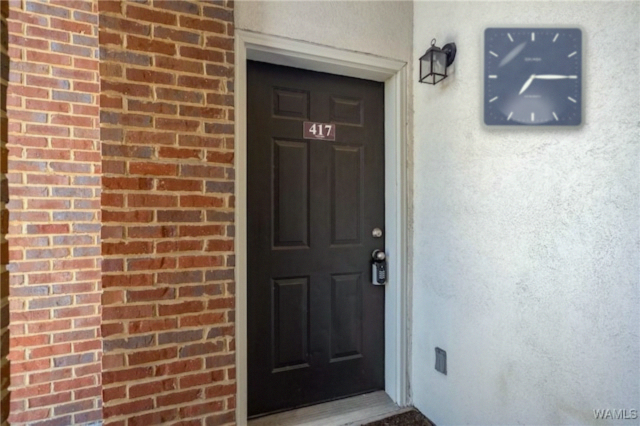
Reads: **7:15**
